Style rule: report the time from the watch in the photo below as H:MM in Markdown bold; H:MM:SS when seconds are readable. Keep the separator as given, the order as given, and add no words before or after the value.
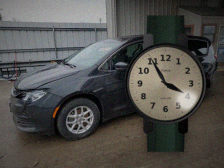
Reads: **3:55**
